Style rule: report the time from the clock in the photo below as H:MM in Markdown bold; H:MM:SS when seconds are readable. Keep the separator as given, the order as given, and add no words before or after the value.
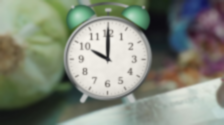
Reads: **10:00**
